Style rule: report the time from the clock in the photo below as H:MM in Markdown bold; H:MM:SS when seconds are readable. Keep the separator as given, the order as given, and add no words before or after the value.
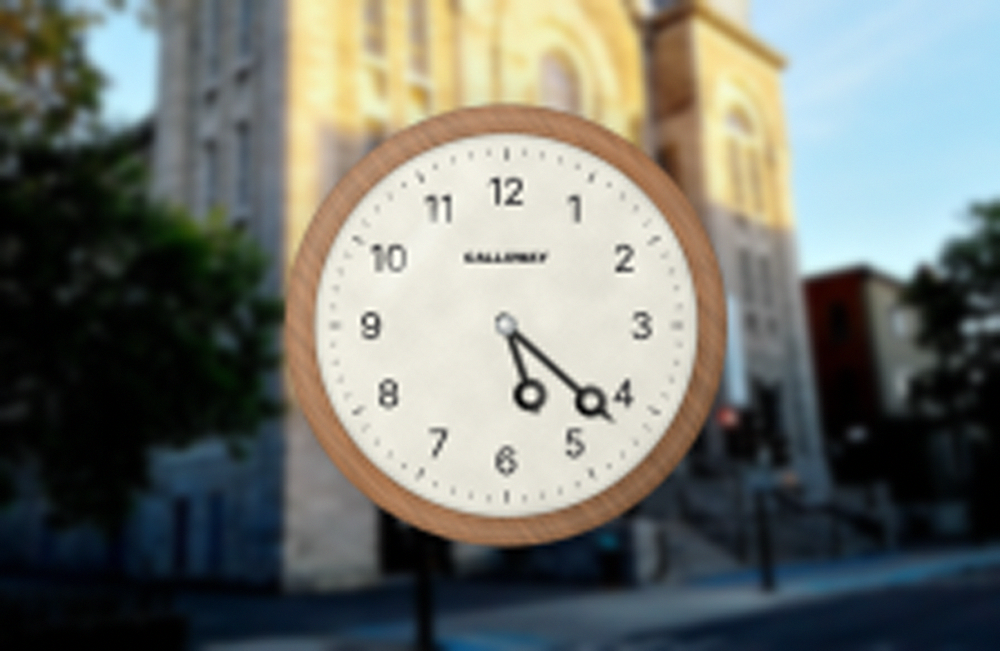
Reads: **5:22**
